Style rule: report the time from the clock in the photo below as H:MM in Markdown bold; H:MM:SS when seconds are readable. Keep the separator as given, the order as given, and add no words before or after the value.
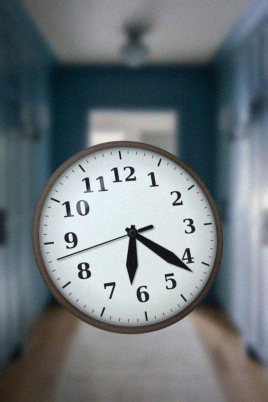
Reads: **6:21:43**
